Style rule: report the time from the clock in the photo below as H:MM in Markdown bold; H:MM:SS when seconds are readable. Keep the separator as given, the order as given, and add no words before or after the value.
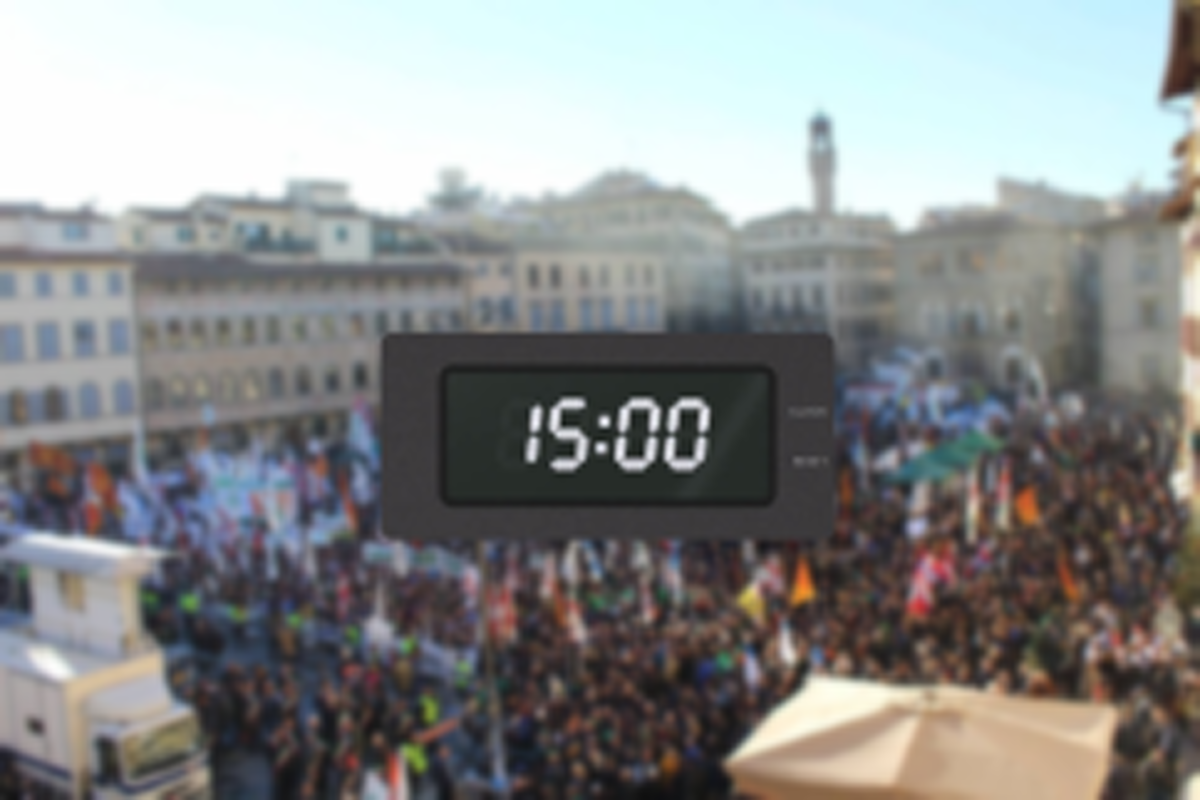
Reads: **15:00**
